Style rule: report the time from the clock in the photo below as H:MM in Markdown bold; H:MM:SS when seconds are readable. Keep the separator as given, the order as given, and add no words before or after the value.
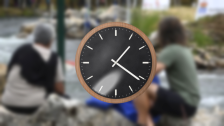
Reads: **1:21**
